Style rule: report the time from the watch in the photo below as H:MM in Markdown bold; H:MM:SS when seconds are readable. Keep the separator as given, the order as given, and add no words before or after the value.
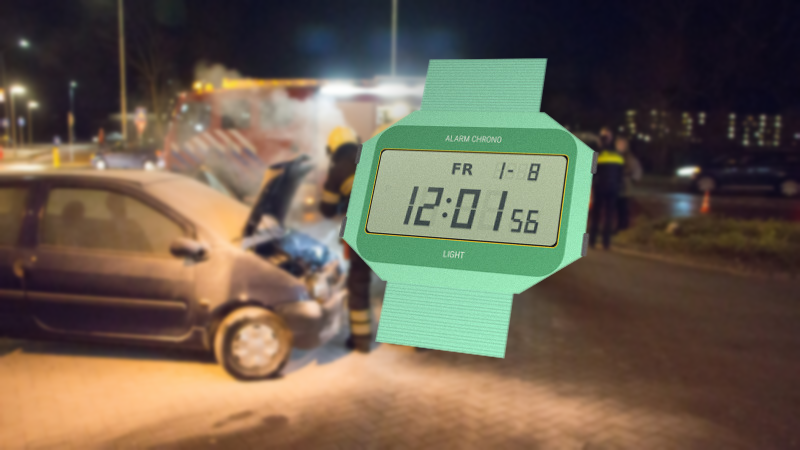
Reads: **12:01:56**
